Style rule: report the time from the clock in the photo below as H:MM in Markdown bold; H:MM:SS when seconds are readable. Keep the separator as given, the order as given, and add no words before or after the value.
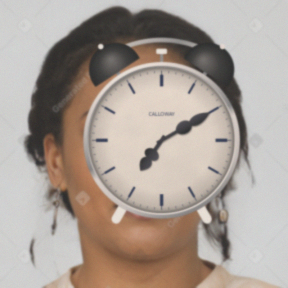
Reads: **7:10**
